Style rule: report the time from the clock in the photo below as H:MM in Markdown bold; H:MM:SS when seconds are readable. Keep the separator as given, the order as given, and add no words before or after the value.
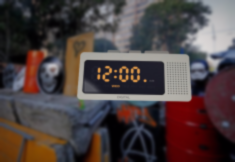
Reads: **12:00**
